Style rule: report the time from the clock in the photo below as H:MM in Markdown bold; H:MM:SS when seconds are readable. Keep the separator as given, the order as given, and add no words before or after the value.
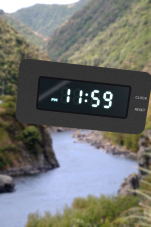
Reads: **11:59**
